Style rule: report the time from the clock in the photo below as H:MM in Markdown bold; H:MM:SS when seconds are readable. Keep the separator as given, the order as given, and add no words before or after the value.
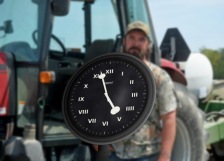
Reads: **4:57**
